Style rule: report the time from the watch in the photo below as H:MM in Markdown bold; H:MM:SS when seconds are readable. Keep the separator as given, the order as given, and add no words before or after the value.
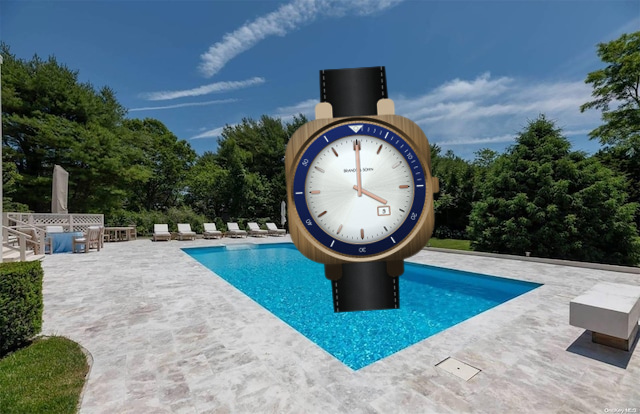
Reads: **4:00**
